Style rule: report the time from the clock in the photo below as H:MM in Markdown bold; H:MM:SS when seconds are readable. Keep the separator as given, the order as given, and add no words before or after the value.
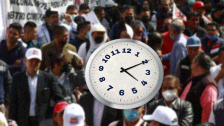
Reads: **4:10**
